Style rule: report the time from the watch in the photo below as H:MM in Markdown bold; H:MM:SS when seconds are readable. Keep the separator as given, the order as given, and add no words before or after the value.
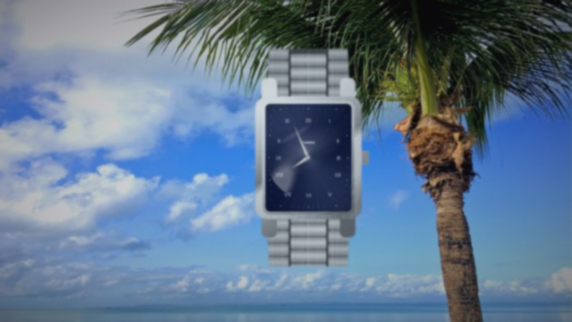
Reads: **7:56**
